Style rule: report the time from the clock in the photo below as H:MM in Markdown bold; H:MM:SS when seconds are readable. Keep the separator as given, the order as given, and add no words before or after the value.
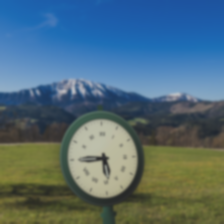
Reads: **5:45**
